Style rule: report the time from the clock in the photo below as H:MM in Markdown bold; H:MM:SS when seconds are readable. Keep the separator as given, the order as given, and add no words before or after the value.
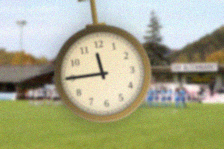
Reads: **11:45**
